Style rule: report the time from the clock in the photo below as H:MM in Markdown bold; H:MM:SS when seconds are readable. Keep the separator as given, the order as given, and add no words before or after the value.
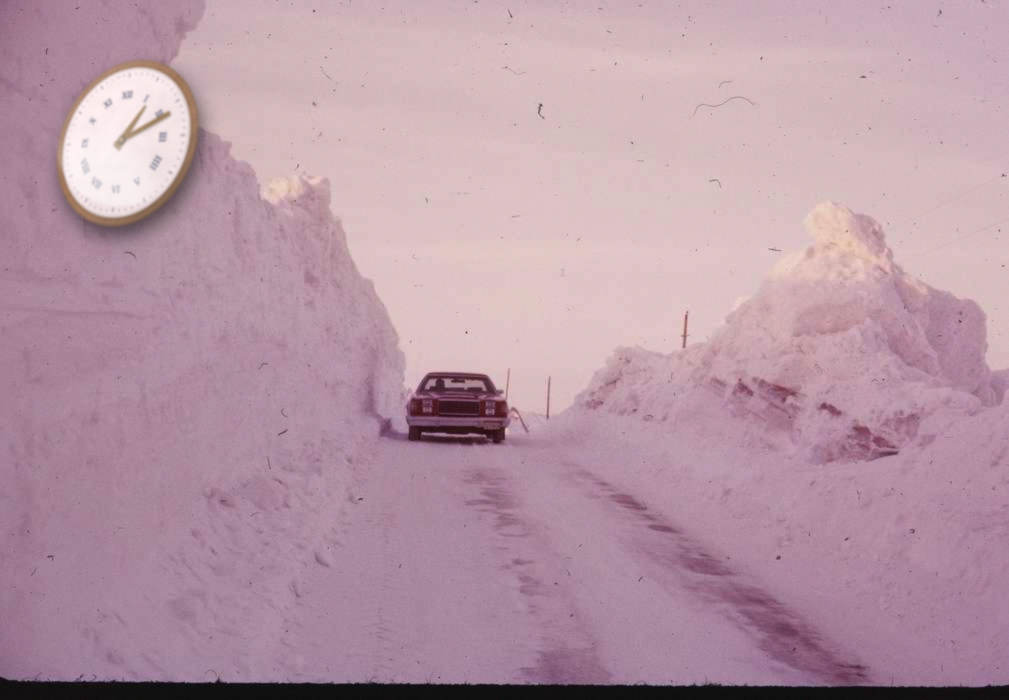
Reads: **1:11**
